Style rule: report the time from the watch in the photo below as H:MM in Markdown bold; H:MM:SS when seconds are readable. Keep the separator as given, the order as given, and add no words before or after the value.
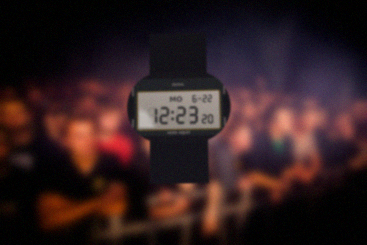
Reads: **12:23**
